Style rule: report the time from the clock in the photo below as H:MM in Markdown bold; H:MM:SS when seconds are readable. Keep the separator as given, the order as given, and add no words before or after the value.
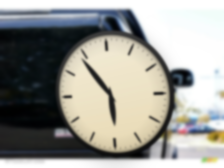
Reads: **5:54**
